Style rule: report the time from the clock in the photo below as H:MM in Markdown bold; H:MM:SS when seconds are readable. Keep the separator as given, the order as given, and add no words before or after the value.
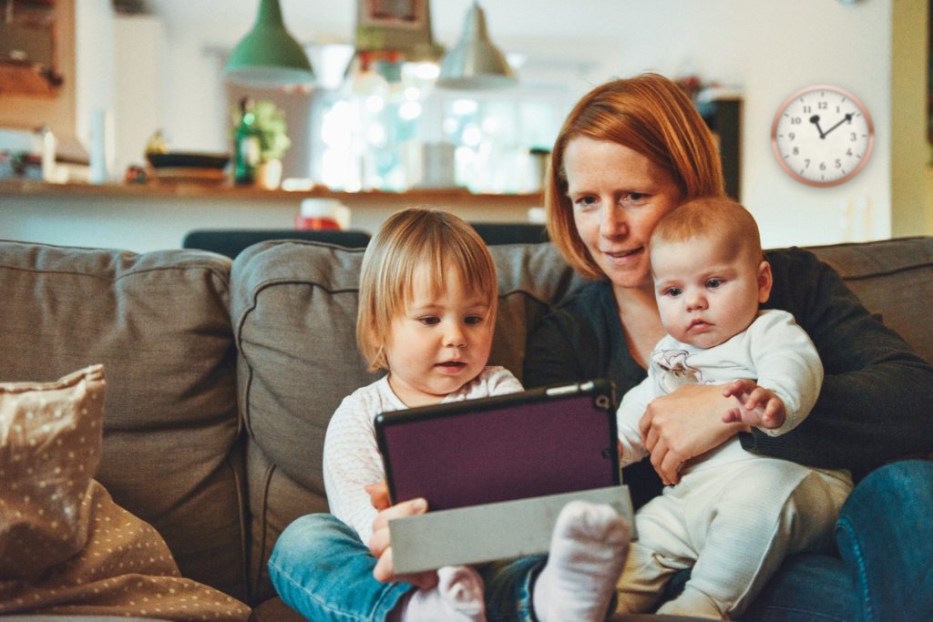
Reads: **11:09**
